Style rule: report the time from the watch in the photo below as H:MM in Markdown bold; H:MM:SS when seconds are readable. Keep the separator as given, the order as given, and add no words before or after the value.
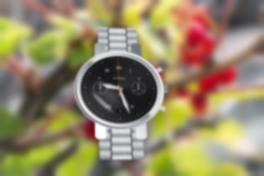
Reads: **9:27**
